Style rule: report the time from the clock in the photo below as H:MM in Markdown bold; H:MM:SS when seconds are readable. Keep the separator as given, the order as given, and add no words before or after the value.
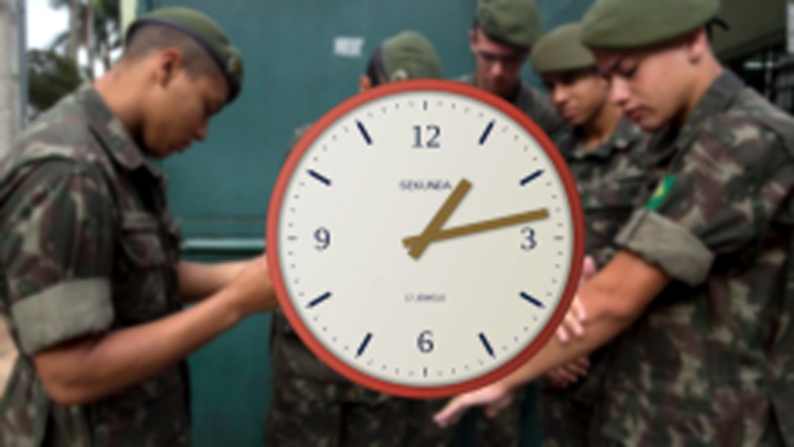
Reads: **1:13**
